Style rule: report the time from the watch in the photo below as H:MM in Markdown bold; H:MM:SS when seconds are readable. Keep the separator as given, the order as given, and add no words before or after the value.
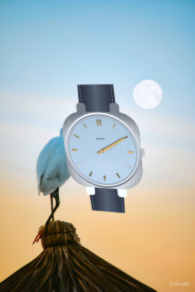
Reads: **2:10**
